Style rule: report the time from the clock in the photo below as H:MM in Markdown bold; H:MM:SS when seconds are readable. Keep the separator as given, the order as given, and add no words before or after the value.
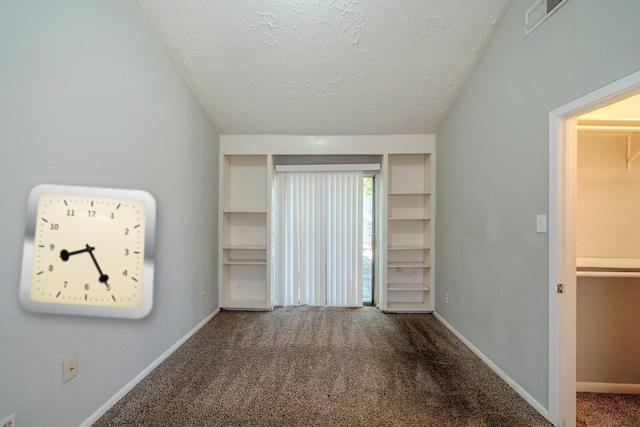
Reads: **8:25**
